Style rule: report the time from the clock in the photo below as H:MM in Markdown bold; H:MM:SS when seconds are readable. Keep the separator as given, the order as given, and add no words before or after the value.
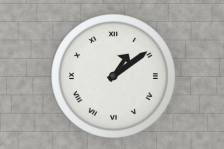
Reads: **1:09**
